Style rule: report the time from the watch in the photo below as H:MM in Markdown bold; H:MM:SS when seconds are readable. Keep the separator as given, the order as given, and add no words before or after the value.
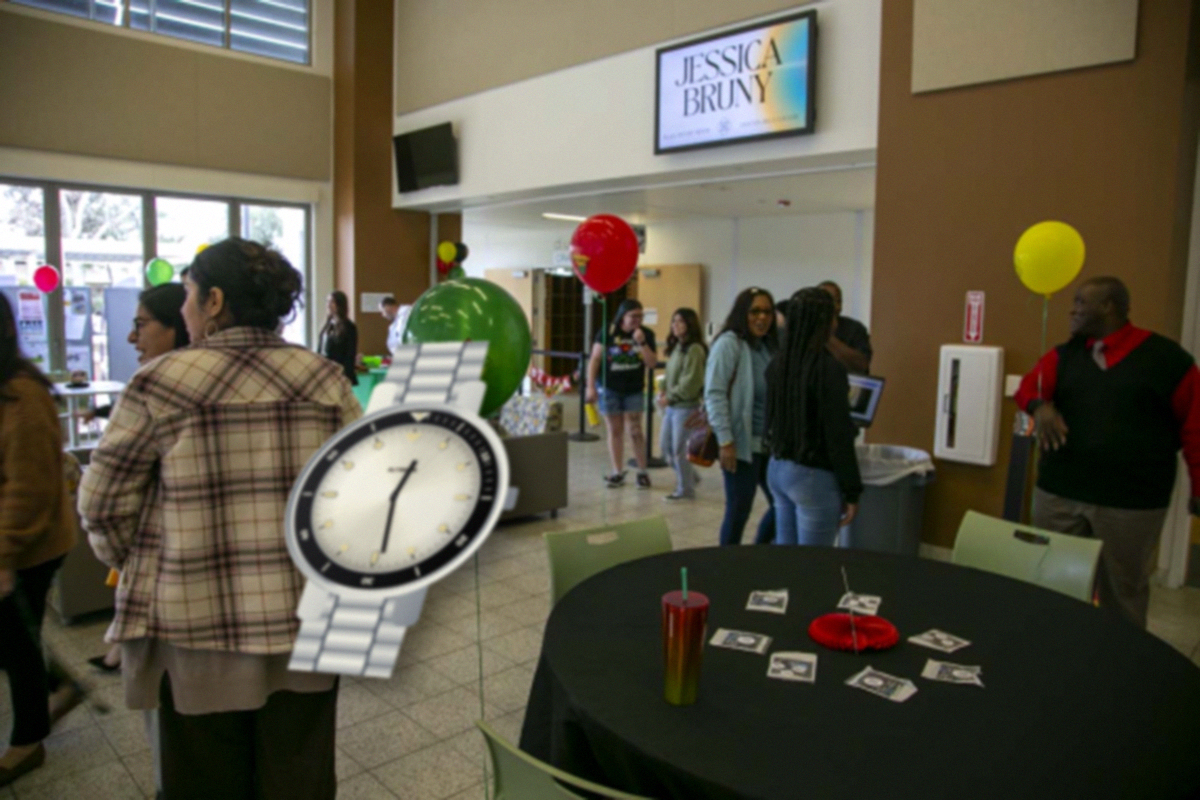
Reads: **12:29**
